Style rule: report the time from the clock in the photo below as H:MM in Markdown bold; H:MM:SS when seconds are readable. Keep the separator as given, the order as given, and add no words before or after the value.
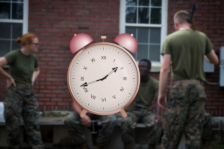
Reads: **1:42**
